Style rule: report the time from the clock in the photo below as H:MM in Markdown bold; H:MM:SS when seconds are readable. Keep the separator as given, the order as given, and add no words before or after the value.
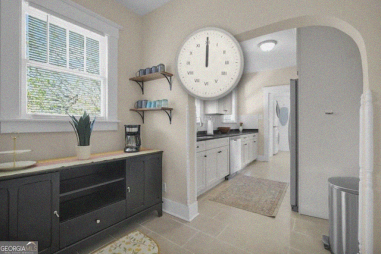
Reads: **12:00**
